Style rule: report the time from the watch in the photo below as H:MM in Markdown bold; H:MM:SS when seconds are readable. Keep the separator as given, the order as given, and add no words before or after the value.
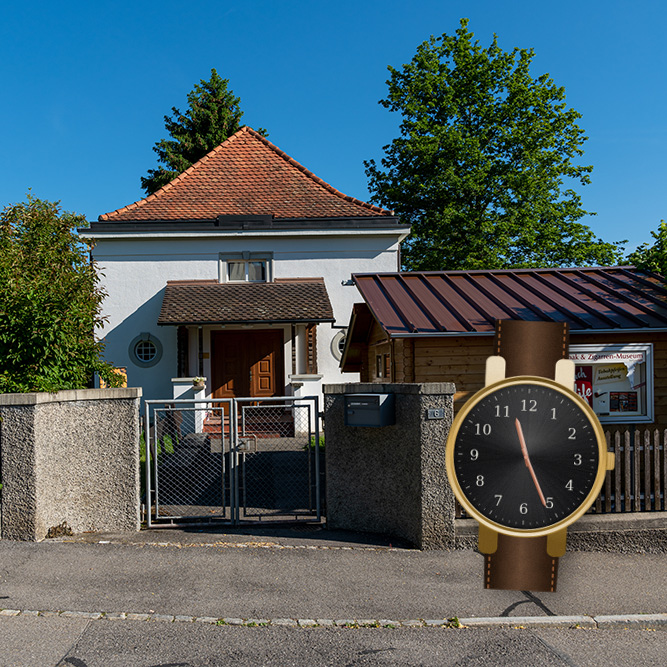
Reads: **11:26**
